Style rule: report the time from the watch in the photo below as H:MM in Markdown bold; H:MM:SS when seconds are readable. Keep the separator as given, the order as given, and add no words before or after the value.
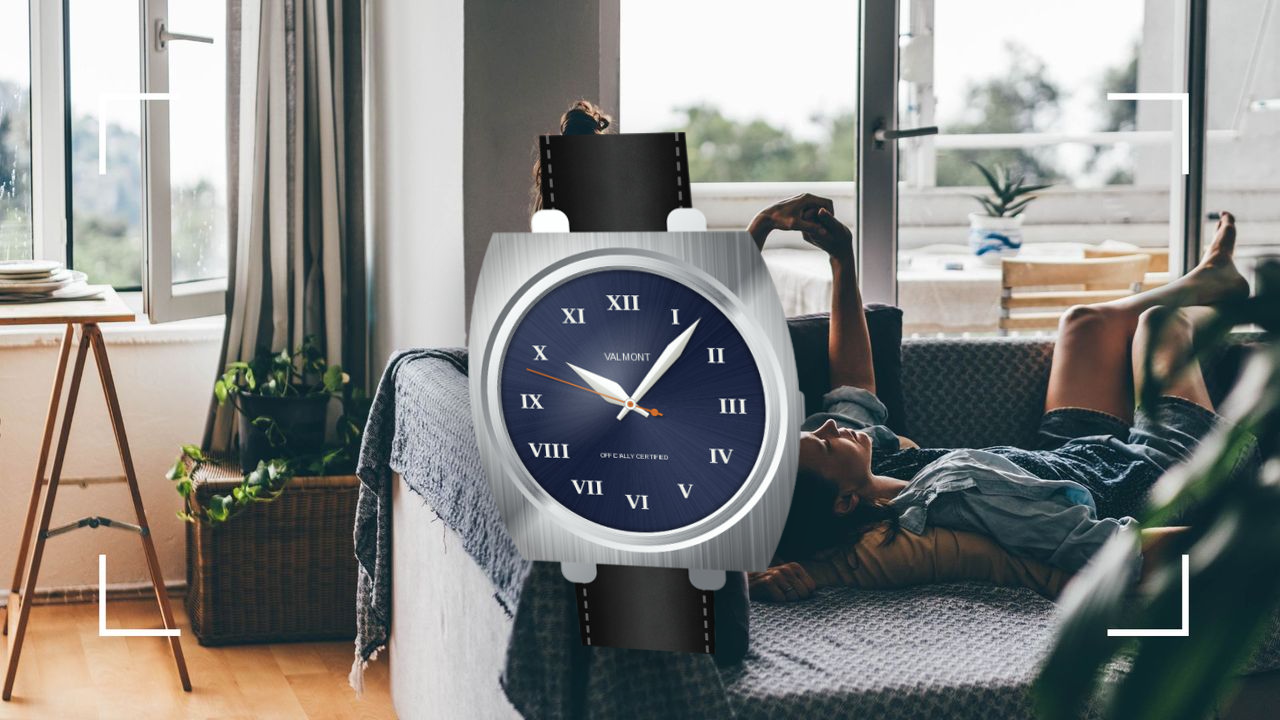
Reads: **10:06:48**
